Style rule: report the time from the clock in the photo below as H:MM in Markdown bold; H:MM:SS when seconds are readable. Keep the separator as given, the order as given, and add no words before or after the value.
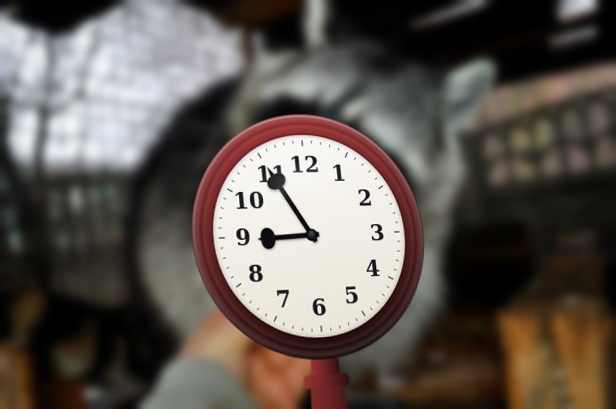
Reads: **8:55**
